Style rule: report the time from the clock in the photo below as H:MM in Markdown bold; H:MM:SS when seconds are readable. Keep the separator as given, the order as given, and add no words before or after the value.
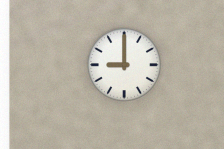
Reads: **9:00**
